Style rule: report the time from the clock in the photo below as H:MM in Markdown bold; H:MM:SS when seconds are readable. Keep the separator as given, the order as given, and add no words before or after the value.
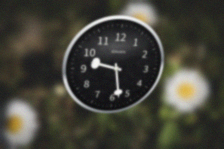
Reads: **9:28**
